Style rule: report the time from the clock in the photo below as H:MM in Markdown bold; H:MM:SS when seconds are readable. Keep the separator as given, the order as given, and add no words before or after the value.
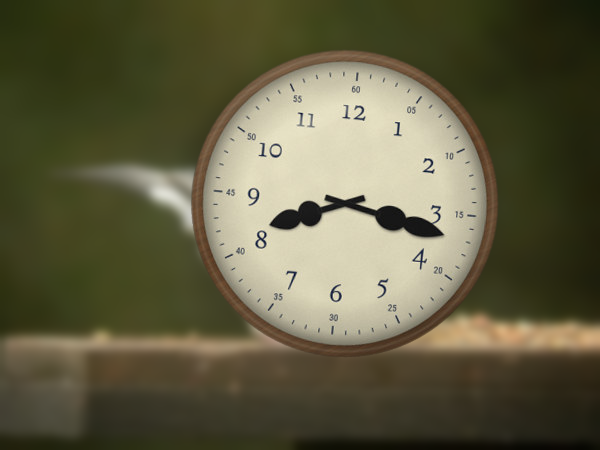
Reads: **8:17**
